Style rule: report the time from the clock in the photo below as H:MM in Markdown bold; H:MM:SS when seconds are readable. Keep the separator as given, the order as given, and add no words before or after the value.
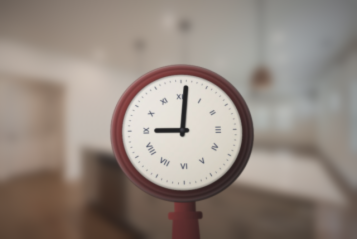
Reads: **9:01**
